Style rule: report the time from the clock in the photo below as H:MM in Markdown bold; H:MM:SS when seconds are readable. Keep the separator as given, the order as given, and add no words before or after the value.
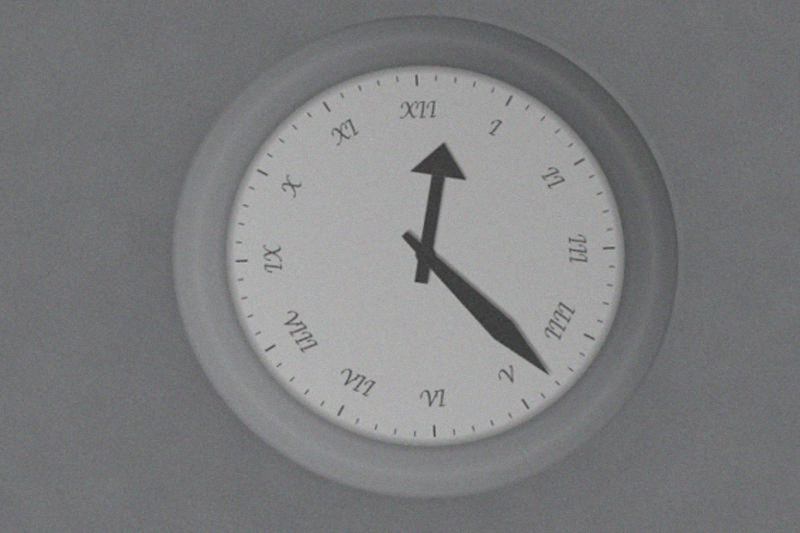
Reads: **12:23**
